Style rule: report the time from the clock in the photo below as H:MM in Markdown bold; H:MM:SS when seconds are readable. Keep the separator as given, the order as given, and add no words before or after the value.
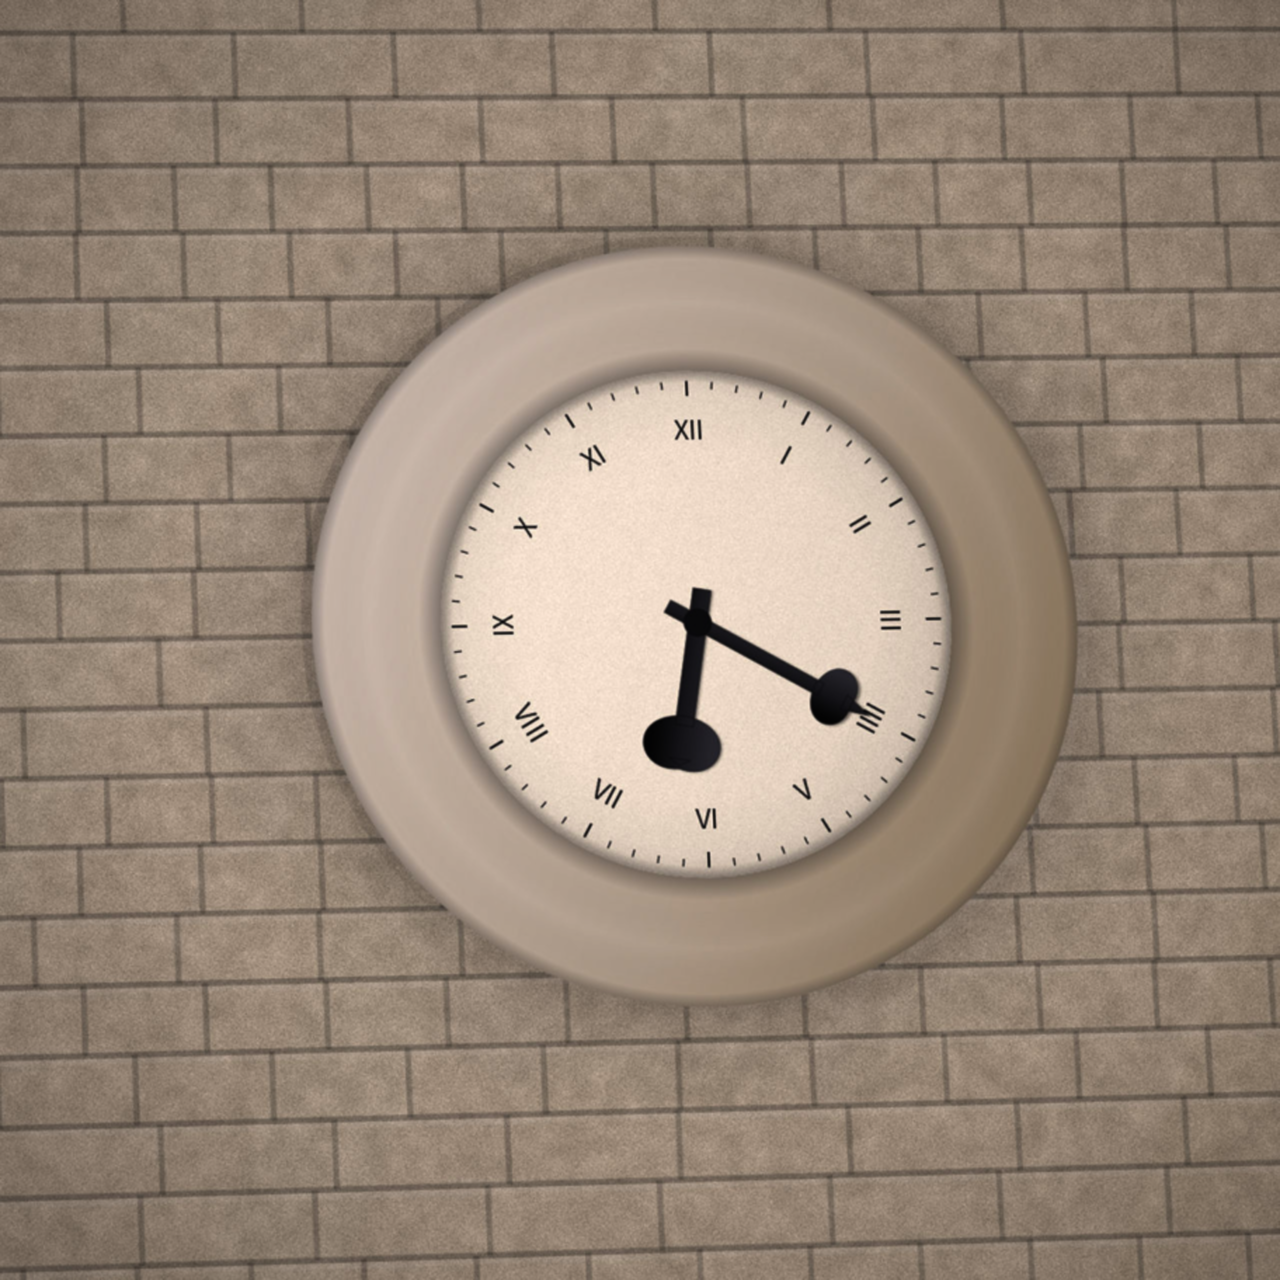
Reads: **6:20**
